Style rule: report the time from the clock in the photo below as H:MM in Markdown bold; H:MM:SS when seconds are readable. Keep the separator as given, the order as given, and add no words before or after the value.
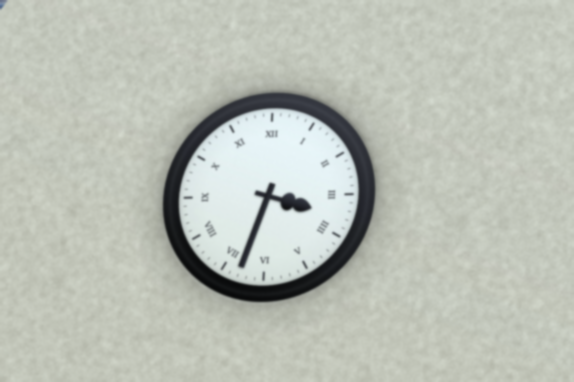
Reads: **3:33**
